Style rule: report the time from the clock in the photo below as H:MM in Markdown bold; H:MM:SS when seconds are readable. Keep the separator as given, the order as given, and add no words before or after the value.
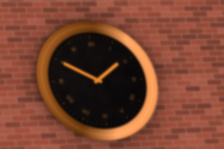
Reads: **1:50**
